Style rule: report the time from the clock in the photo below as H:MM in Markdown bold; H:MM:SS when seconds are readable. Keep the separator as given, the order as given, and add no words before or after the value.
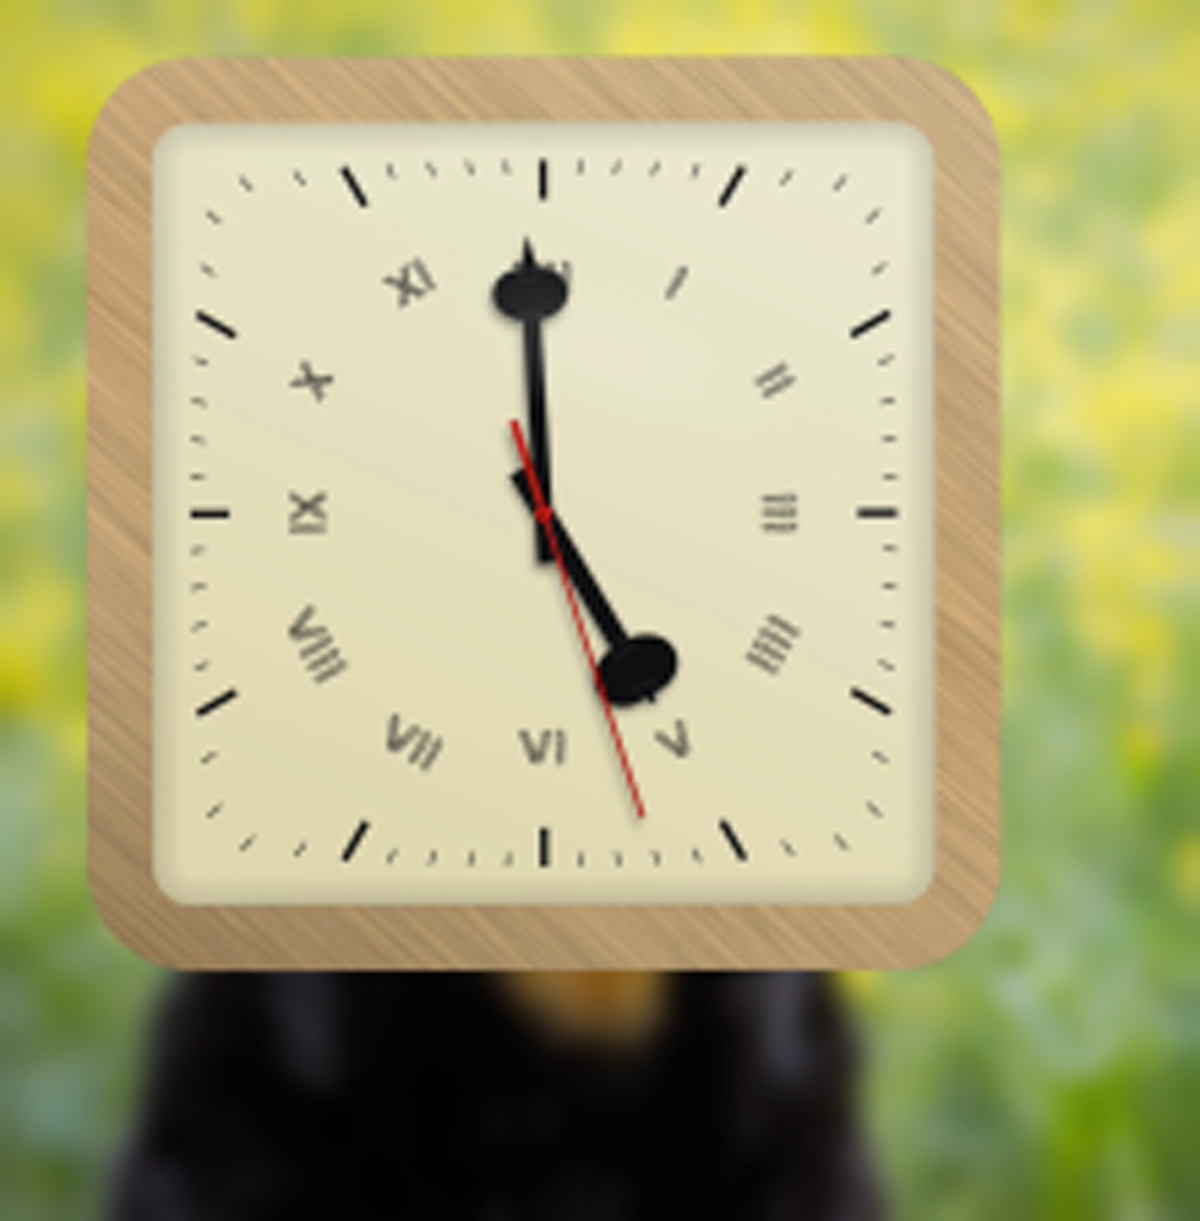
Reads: **4:59:27**
